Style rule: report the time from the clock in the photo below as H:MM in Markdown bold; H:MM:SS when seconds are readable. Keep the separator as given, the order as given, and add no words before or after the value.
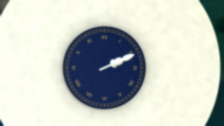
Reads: **2:11**
